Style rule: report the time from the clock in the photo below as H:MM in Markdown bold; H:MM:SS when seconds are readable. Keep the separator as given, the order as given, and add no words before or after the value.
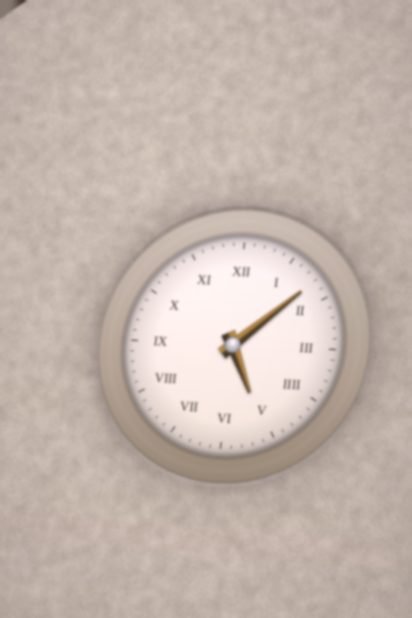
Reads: **5:08**
